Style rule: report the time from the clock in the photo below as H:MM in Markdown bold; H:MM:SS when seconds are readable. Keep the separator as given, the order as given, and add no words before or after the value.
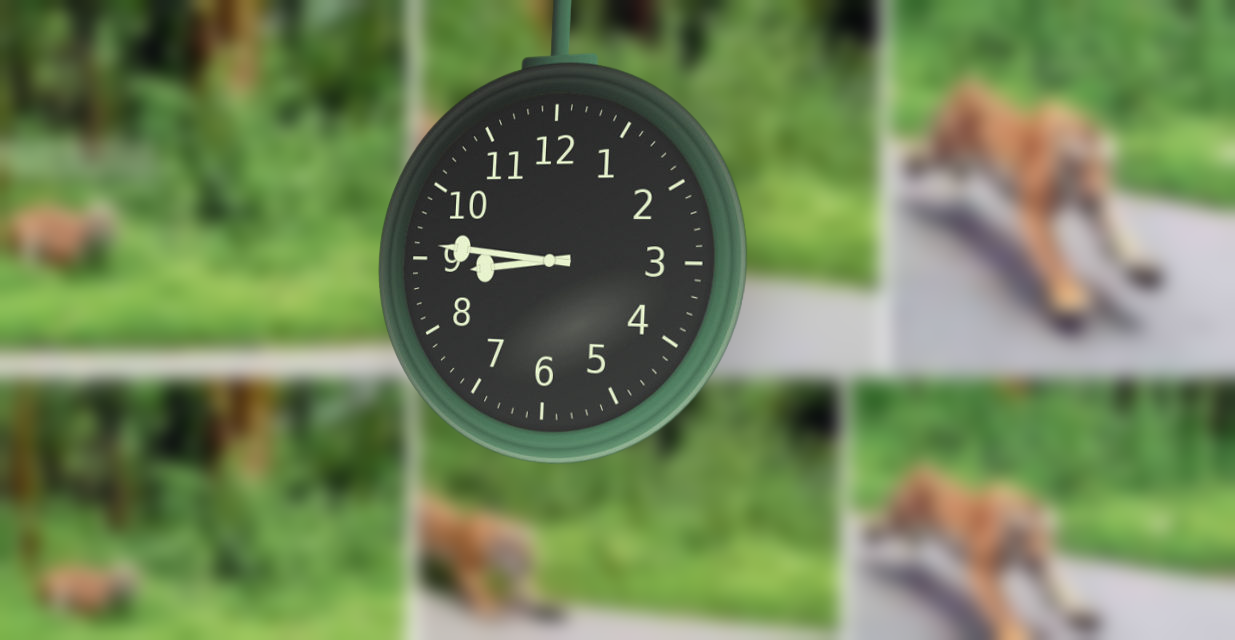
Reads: **8:46**
